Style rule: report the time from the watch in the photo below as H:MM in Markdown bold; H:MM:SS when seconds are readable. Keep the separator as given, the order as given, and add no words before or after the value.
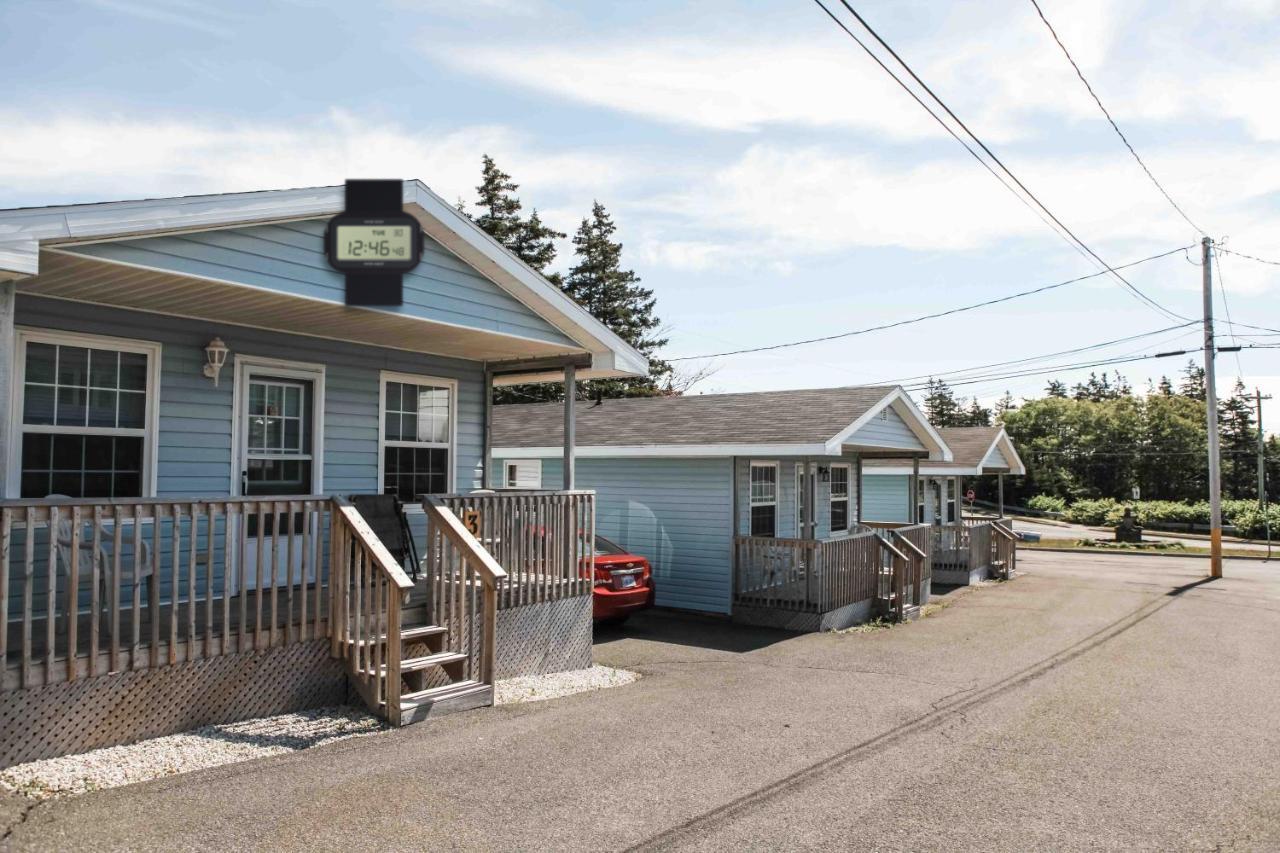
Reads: **12:46**
